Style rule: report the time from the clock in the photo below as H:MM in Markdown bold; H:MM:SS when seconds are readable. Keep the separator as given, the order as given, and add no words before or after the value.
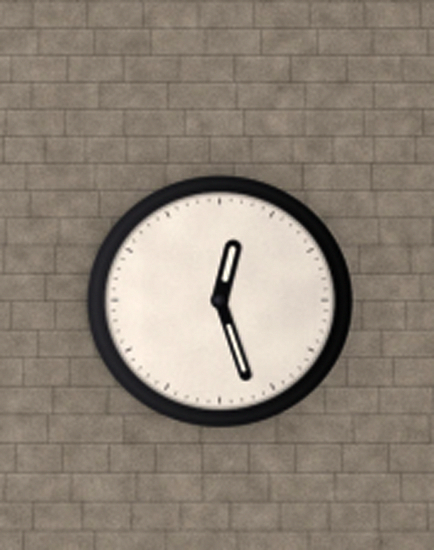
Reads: **12:27**
